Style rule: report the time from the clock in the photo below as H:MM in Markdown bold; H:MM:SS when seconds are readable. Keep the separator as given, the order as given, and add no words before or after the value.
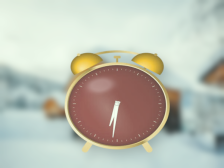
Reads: **6:31**
